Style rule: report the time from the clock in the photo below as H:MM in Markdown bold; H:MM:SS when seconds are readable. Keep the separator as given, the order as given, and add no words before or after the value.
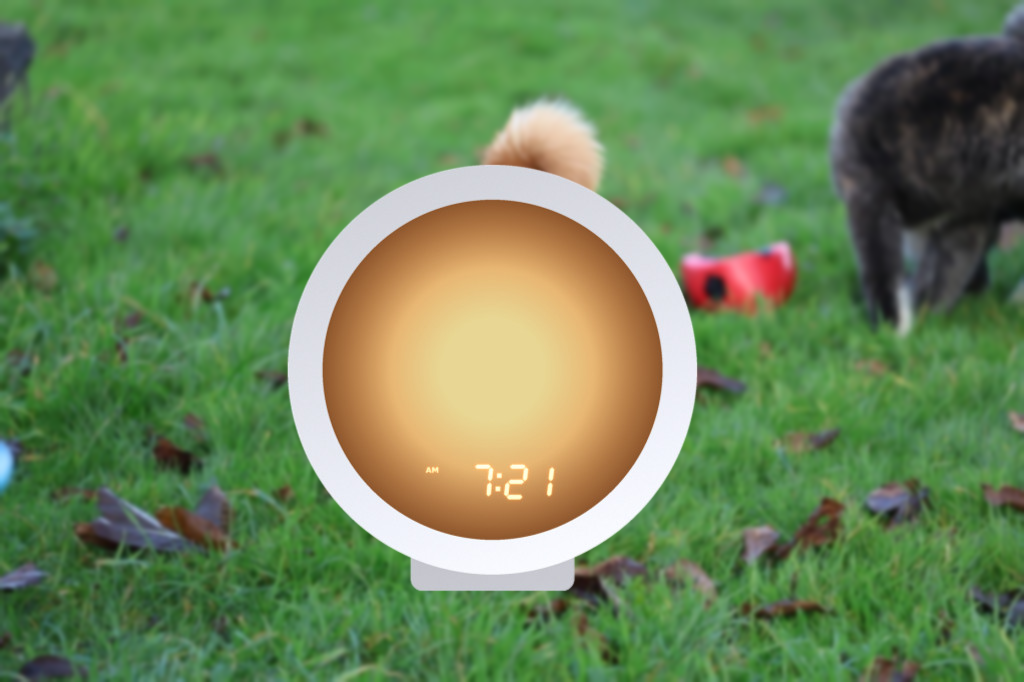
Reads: **7:21**
